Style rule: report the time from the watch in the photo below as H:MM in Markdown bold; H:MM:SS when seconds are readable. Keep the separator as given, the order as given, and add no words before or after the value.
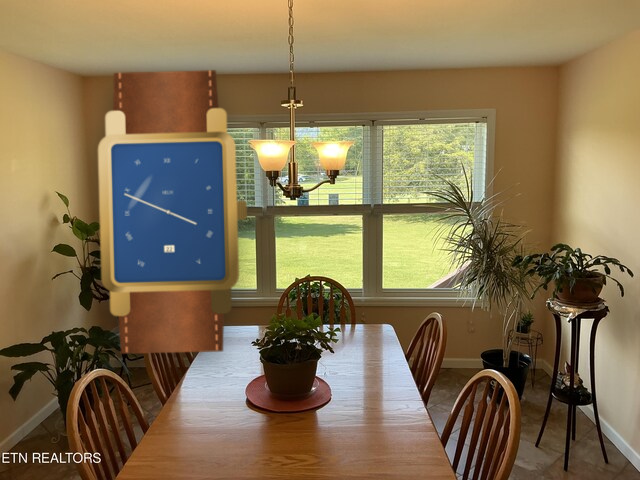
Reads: **3:49**
